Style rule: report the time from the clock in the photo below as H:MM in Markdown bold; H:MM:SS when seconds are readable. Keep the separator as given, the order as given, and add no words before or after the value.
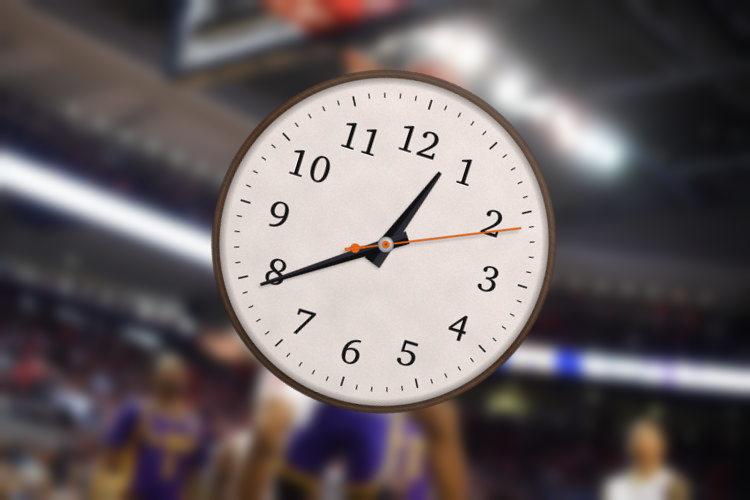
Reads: **12:39:11**
